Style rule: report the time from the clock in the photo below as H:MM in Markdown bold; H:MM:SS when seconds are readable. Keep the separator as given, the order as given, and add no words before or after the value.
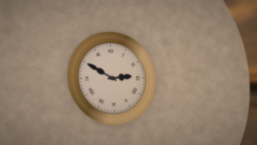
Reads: **2:50**
